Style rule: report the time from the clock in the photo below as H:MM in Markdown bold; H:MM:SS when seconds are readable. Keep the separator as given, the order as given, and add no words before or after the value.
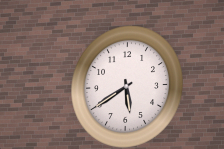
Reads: **5:40**
